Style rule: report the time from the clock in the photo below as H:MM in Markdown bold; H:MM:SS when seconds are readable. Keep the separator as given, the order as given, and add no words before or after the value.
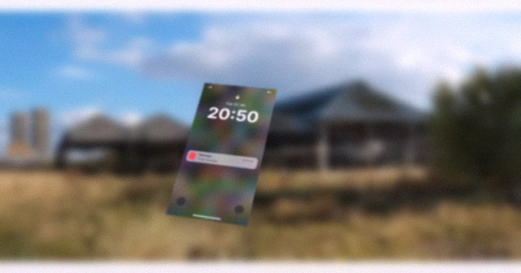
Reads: **20:50**
